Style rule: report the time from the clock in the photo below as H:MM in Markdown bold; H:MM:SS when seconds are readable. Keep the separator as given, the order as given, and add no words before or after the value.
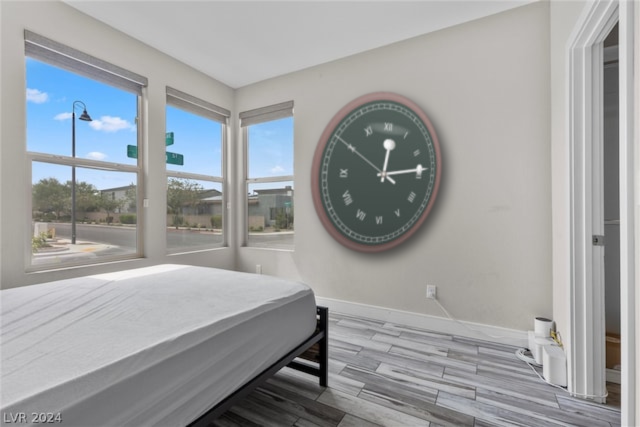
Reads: **12:13:50**
